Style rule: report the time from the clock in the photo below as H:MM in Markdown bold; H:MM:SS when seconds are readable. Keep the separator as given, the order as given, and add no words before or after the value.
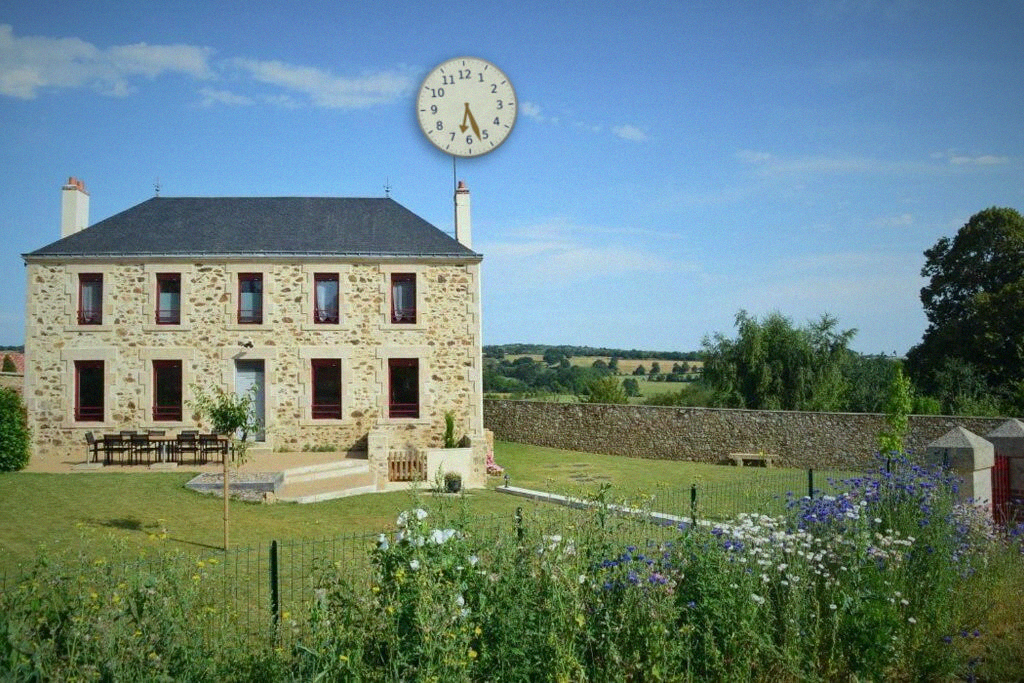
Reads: **6:27**
